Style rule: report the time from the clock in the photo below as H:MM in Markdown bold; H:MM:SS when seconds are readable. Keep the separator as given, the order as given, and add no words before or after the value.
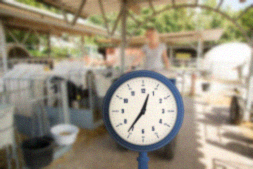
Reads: **12:36**
